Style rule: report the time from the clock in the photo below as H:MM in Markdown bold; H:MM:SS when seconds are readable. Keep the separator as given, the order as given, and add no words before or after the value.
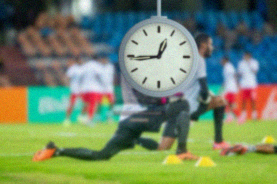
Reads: **12:44**
